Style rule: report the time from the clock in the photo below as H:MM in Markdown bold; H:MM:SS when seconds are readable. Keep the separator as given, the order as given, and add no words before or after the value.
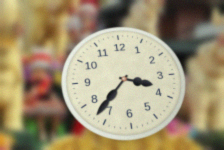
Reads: **3:37**
